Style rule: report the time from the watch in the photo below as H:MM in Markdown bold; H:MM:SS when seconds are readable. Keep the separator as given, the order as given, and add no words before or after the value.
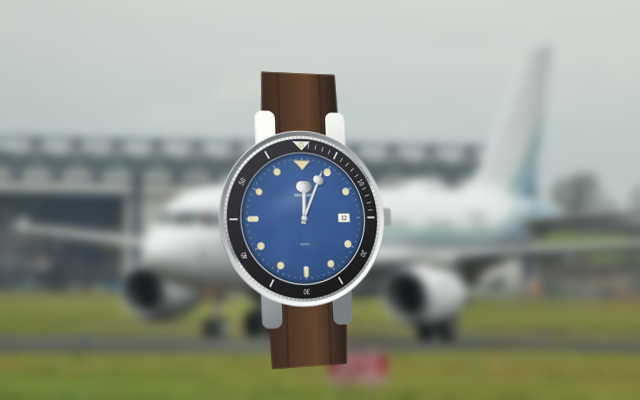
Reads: **12:04**
